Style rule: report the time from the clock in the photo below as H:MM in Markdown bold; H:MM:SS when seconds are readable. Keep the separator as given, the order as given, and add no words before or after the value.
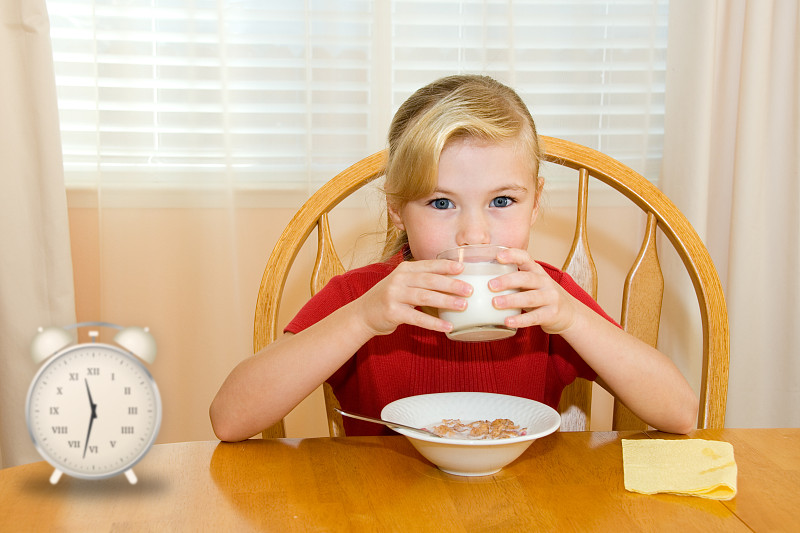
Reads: **11:32**
